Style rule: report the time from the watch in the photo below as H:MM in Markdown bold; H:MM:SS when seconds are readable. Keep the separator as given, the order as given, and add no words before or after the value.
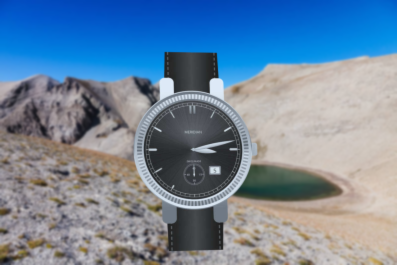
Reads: **3:13**
